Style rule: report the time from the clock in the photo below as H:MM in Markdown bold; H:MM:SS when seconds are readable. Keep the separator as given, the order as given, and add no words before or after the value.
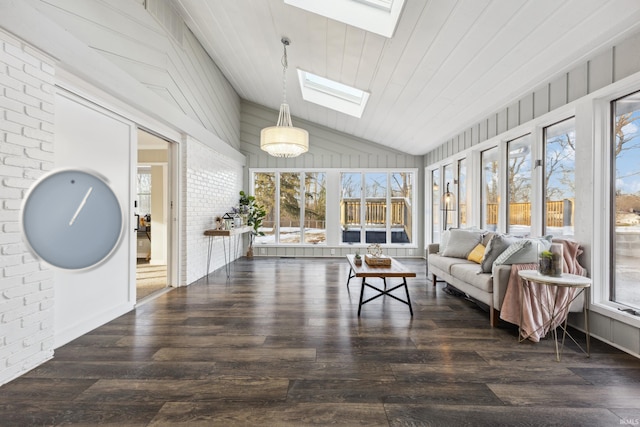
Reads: **1:05**
